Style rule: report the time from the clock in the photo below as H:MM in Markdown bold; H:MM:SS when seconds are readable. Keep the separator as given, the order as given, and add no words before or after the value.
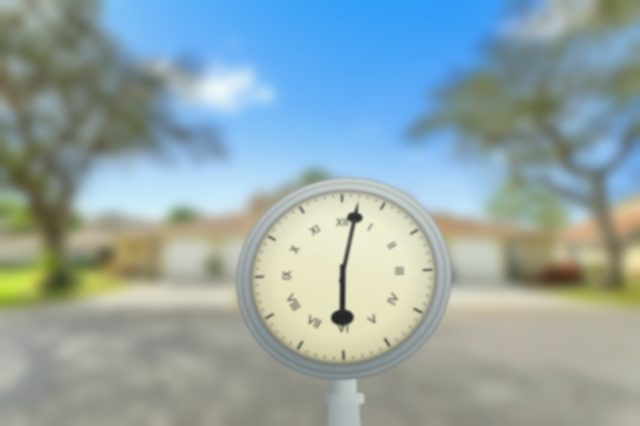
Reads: **6:02**
